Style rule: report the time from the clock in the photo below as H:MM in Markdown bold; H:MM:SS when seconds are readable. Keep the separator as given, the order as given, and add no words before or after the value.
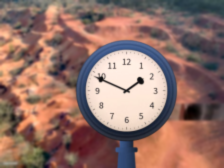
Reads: **1:49**
